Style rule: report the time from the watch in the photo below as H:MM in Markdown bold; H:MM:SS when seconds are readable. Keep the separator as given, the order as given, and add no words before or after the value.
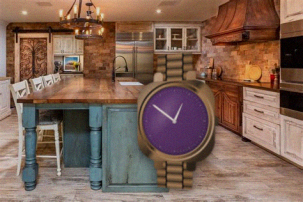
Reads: **12:51**
